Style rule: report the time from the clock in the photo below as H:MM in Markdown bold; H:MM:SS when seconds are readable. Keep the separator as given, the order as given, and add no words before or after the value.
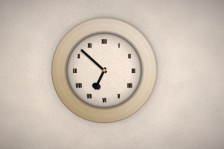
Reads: **6:52**
